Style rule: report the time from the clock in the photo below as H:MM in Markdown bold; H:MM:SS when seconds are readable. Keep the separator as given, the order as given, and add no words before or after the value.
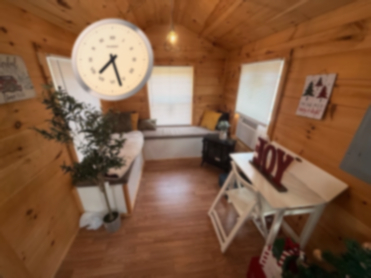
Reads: **7:27**
